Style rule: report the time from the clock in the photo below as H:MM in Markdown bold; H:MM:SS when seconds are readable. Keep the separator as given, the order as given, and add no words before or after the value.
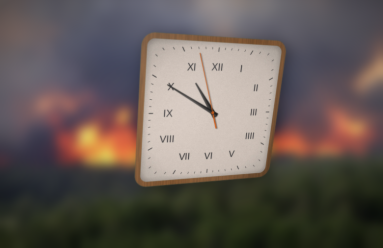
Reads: **10:49:57**
